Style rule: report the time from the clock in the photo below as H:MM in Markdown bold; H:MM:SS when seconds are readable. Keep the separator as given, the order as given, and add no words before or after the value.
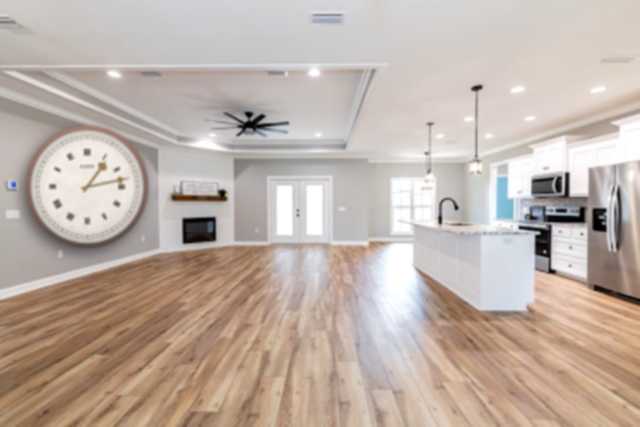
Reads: **1:13**
